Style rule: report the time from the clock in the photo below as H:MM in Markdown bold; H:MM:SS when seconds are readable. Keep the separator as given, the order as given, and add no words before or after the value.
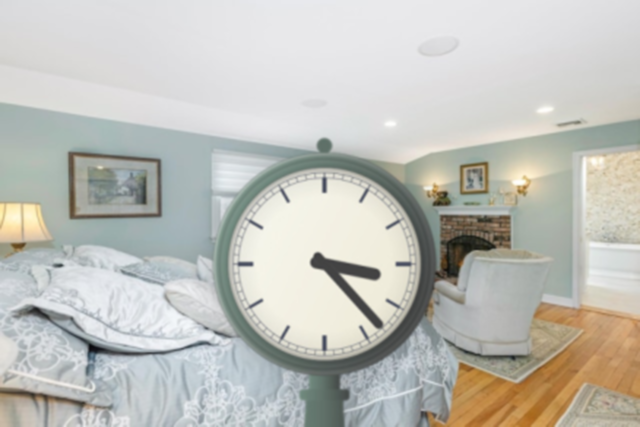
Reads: **3:23**
